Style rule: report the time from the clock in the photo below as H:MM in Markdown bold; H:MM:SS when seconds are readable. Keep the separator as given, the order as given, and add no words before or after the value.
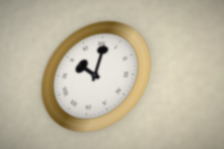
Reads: **10:01**
